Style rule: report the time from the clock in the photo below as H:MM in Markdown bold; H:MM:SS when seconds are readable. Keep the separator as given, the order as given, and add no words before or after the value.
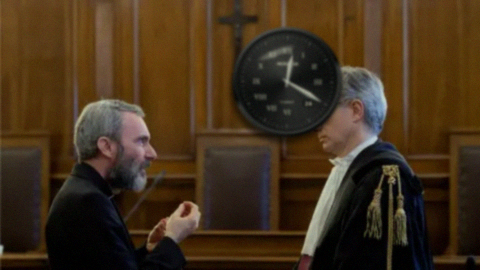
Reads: **12:20**
